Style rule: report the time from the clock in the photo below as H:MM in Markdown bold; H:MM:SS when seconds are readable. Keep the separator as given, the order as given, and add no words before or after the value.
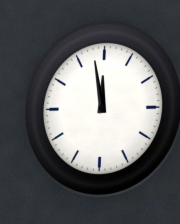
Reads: **11:58**
